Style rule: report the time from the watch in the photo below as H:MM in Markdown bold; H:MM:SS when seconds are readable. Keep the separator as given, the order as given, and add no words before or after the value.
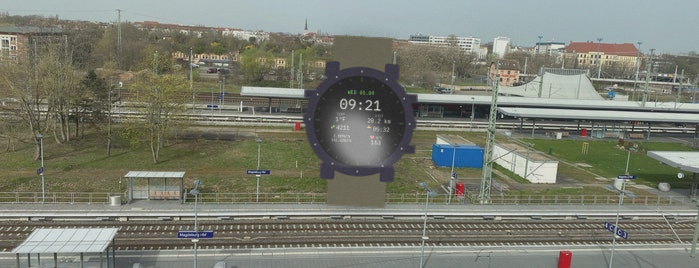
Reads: **9:21**
